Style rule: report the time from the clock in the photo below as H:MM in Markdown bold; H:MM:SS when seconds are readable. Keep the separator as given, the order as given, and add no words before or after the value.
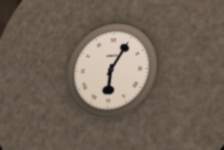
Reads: **6:05**
